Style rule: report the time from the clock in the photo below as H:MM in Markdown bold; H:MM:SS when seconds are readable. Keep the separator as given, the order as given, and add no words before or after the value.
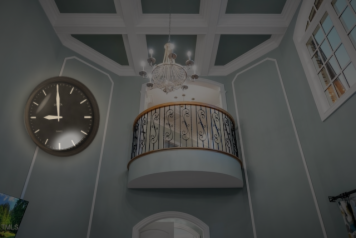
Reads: **9:00**
